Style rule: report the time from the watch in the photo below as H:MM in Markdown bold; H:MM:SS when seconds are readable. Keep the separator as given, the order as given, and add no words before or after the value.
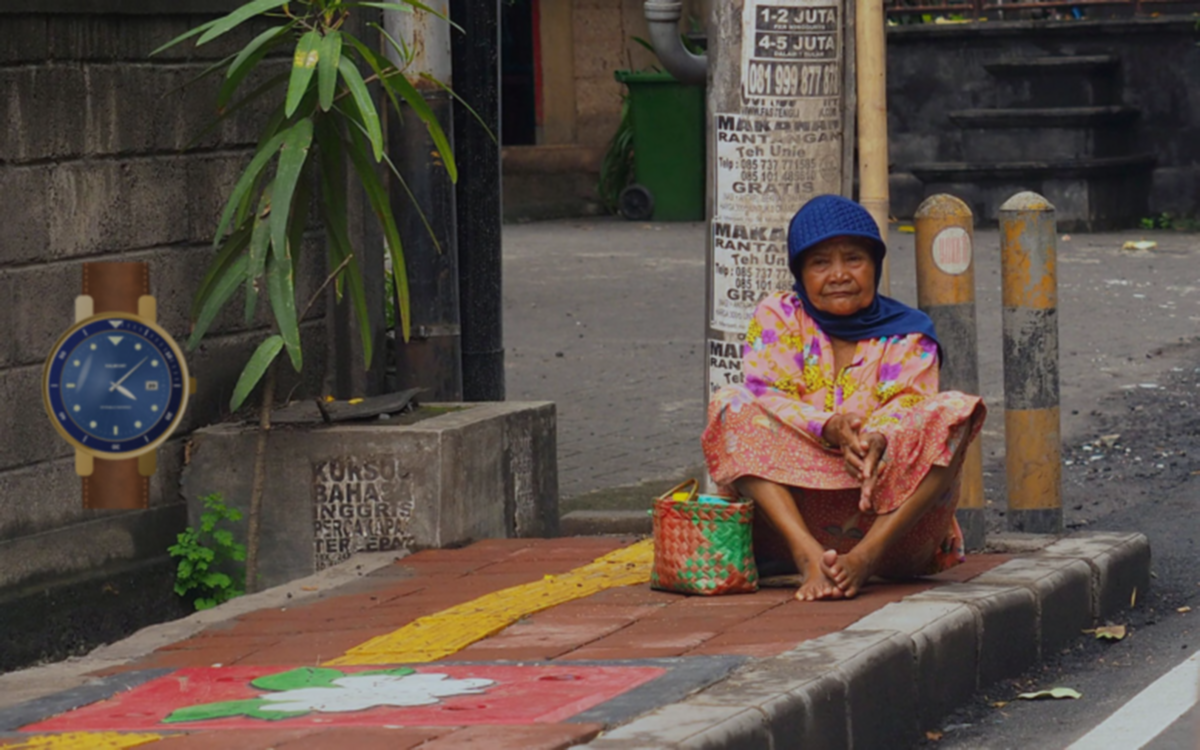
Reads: **4:08**
